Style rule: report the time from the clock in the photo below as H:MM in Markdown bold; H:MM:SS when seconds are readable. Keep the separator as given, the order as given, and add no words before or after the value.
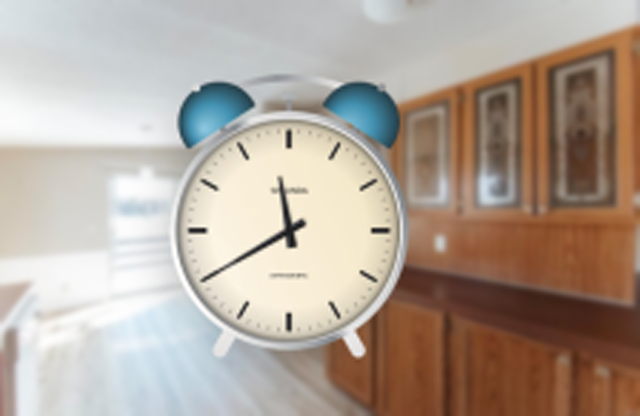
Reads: **11:40**
